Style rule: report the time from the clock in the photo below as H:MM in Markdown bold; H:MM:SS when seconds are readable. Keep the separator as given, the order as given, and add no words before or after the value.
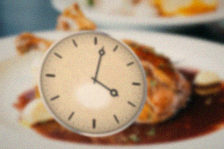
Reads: **4:02**
